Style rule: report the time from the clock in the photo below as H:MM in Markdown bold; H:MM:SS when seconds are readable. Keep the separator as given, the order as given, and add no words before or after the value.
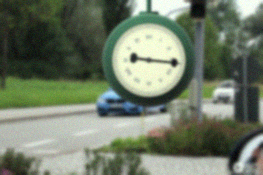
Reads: **9:16**
